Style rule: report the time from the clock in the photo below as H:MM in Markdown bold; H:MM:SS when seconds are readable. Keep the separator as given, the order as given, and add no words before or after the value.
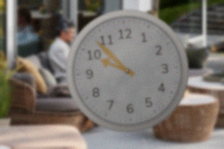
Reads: **9:53**
